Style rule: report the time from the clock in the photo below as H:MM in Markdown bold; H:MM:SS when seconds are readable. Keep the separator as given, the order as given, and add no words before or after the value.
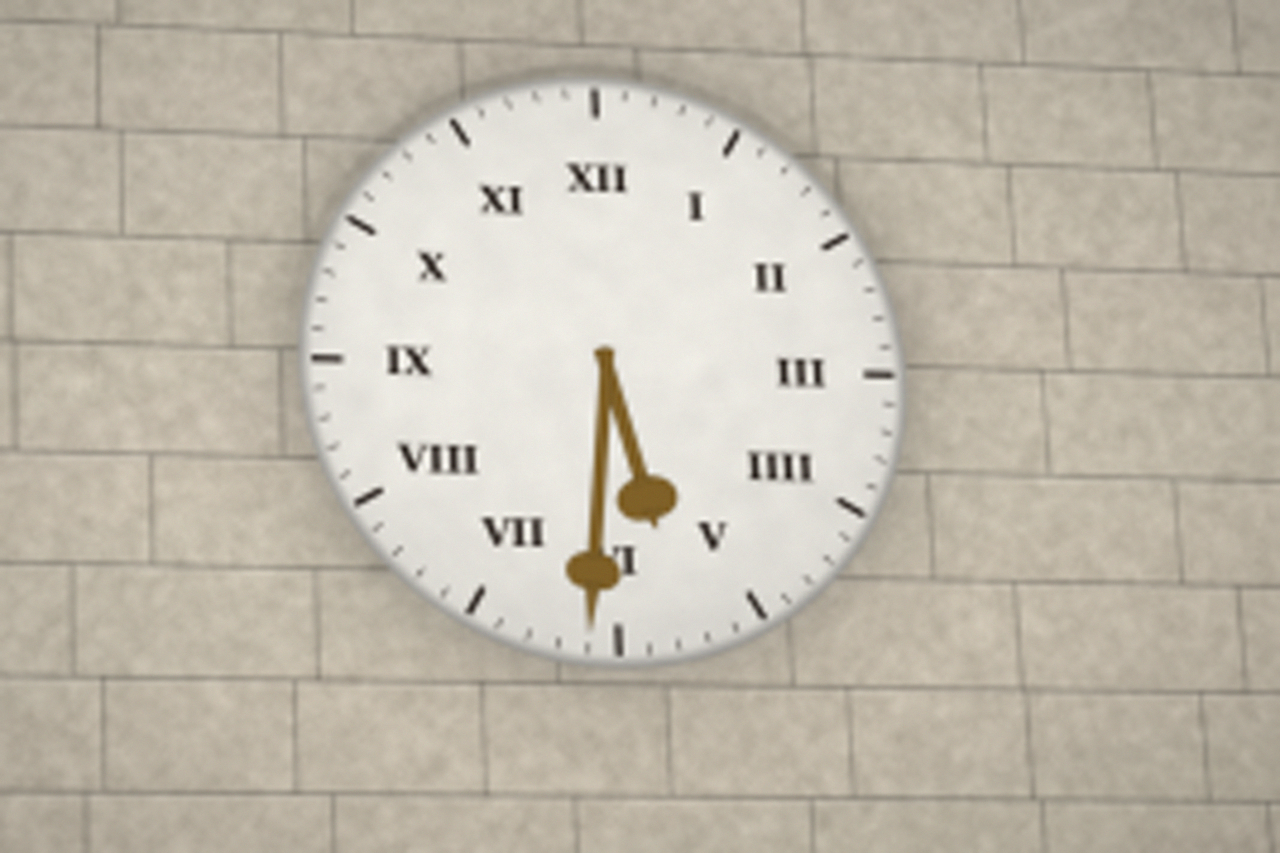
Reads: **5:31**
